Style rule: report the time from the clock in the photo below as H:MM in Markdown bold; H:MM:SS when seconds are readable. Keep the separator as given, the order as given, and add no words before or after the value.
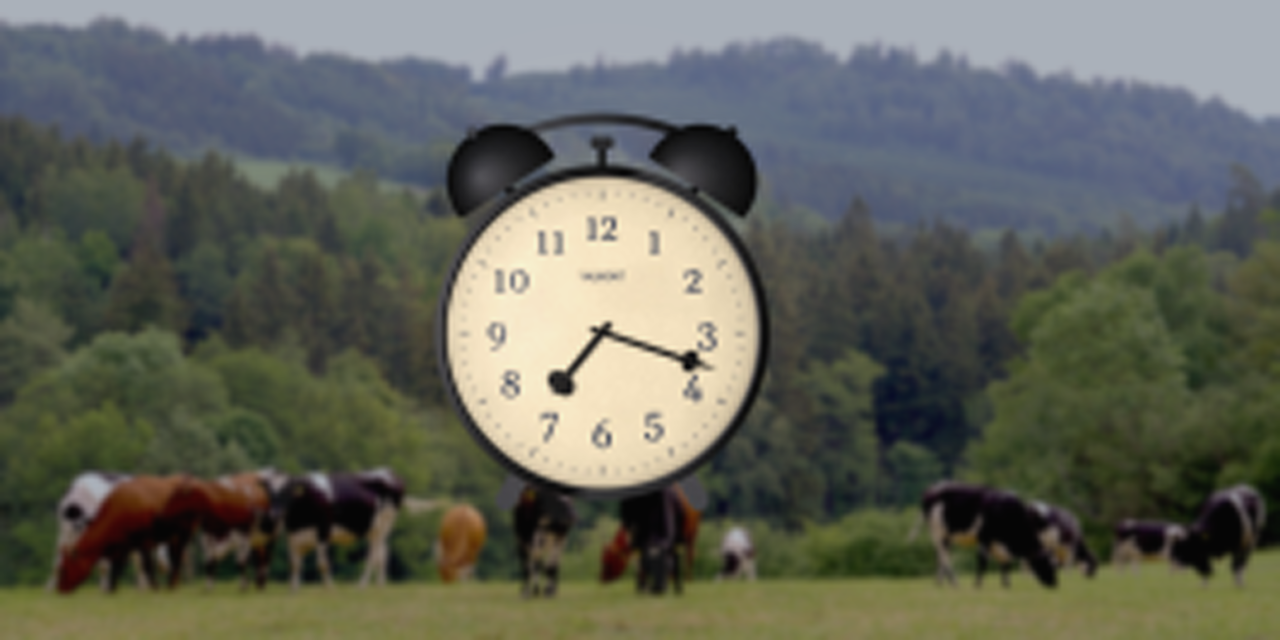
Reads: **7:18**
